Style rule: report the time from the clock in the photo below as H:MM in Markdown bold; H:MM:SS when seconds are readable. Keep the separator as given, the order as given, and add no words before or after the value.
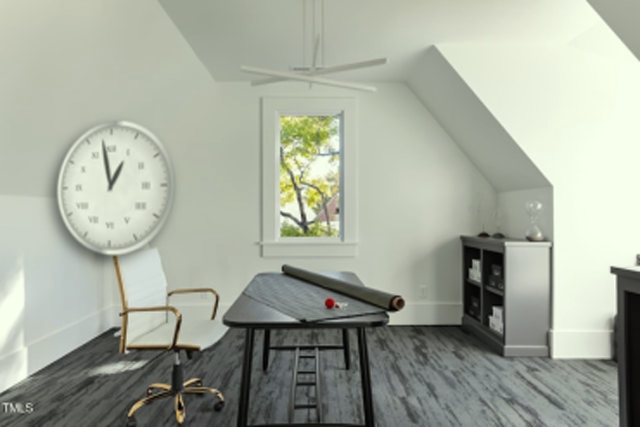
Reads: **12:58**
